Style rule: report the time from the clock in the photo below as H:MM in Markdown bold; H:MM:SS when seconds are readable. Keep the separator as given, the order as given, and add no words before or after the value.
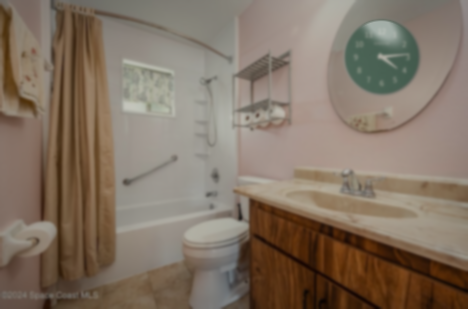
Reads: **4:14**
